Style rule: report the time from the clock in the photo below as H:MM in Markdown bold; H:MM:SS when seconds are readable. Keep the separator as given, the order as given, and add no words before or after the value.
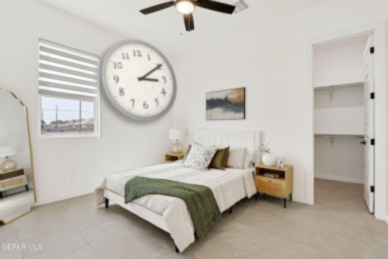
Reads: **3:10**
